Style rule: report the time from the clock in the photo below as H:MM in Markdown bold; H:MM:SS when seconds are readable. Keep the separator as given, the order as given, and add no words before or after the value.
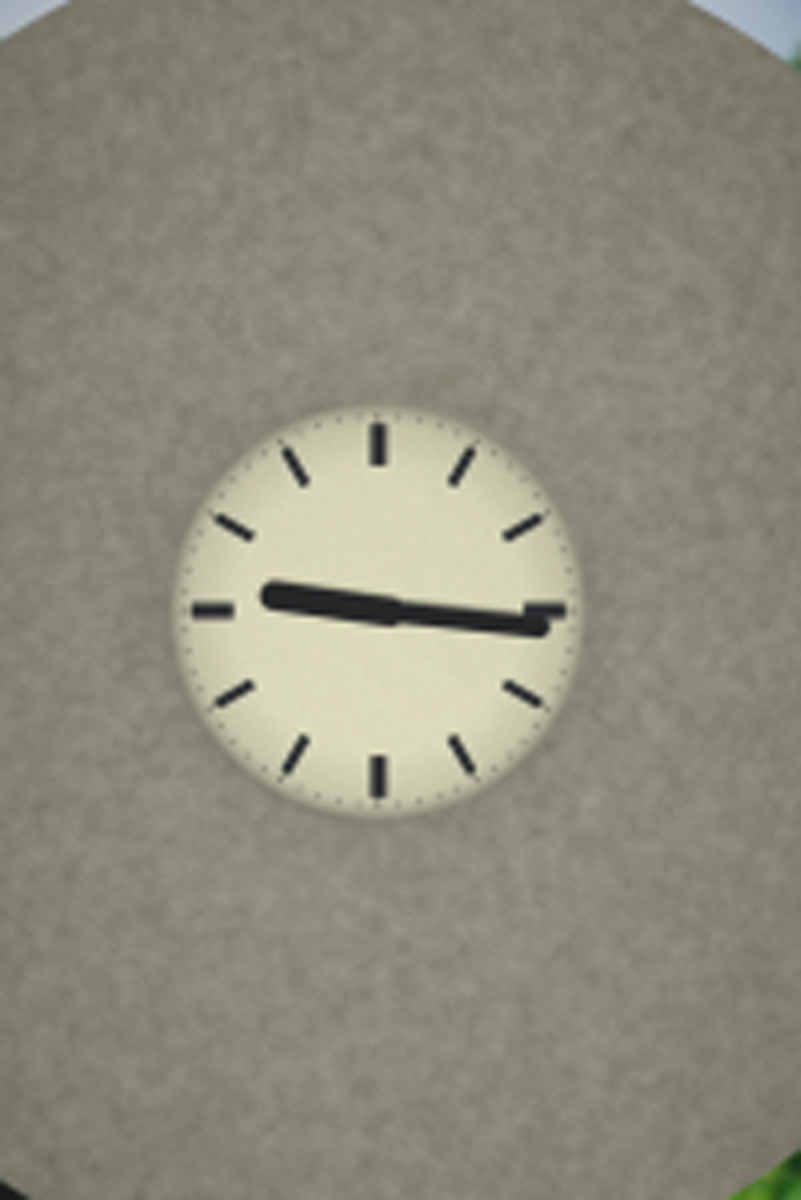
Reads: **9:16**
